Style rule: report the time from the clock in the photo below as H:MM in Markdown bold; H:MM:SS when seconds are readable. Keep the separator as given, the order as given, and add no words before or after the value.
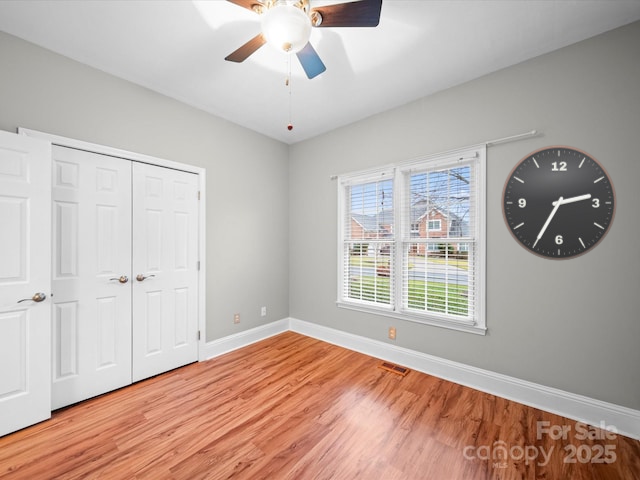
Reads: **2:35**
